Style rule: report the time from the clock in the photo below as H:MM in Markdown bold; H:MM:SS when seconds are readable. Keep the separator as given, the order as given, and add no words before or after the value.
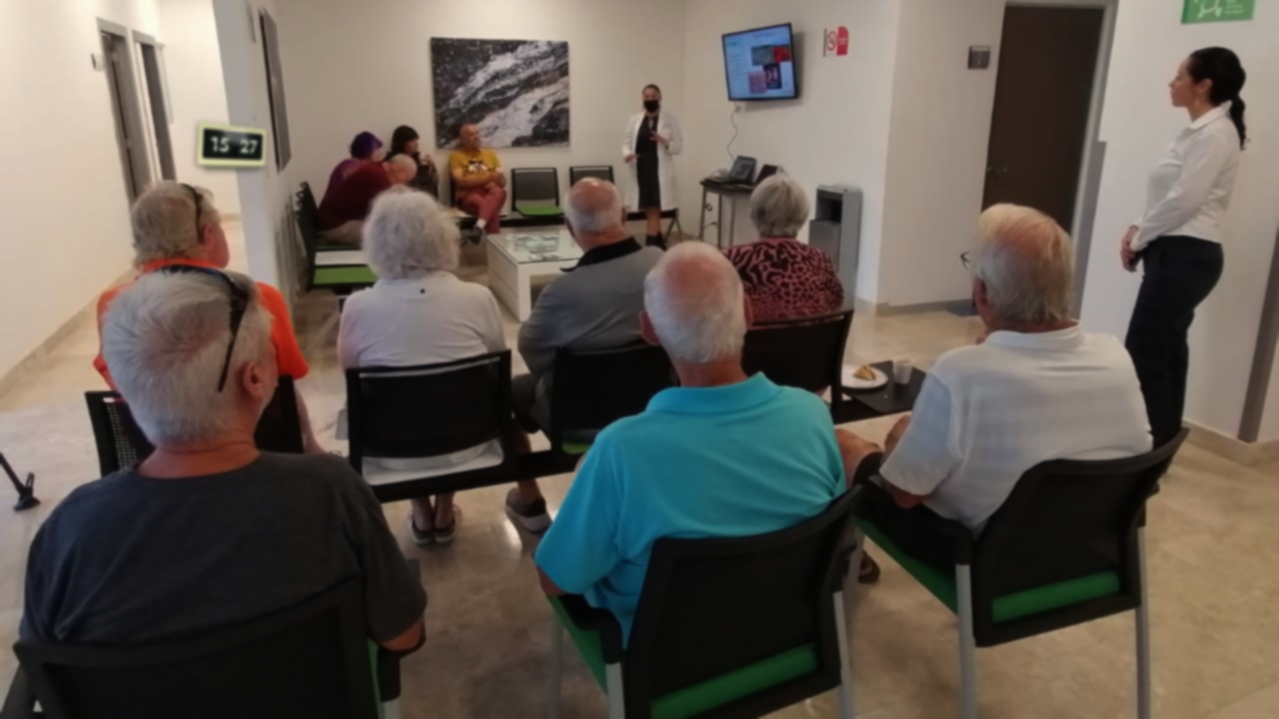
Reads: **15:27**
